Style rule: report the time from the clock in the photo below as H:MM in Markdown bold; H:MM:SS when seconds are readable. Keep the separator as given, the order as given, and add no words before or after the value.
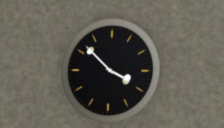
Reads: **3:52**
